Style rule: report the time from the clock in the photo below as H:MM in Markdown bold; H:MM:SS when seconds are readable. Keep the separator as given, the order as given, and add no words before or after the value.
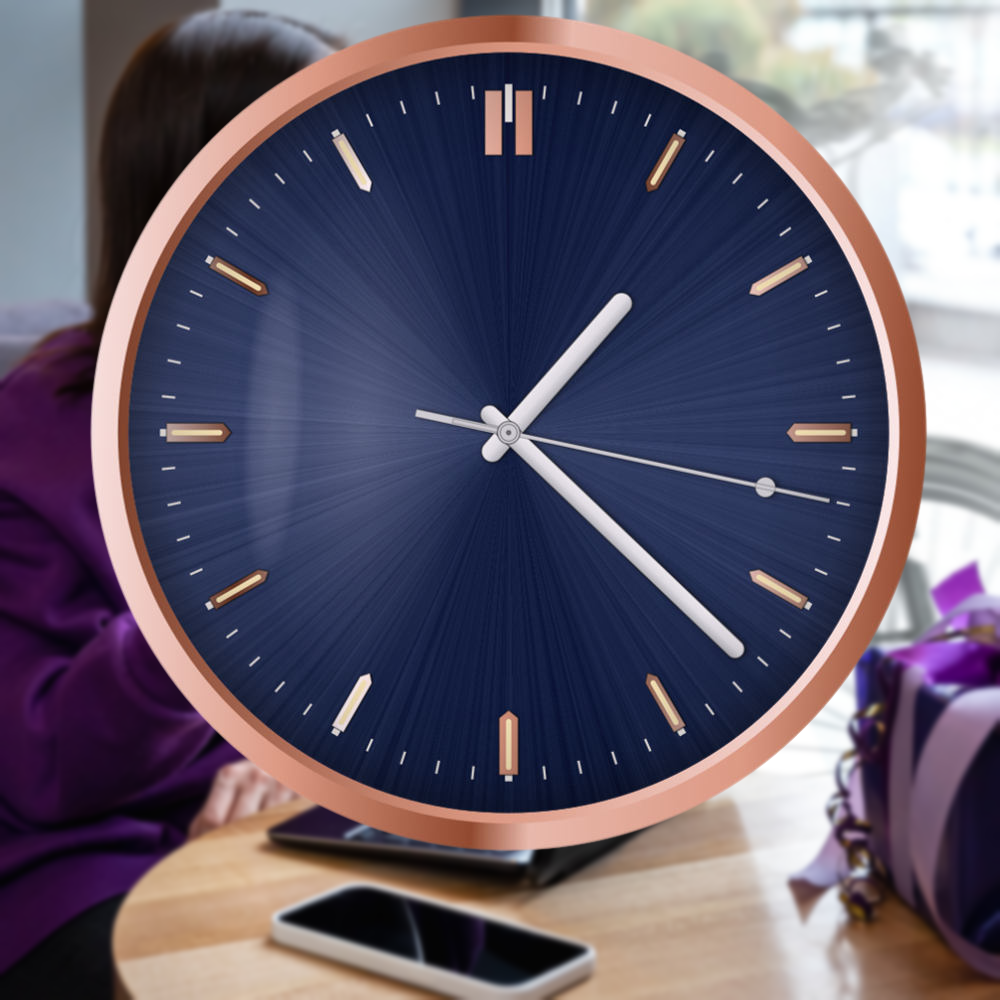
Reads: **1:22:17**
